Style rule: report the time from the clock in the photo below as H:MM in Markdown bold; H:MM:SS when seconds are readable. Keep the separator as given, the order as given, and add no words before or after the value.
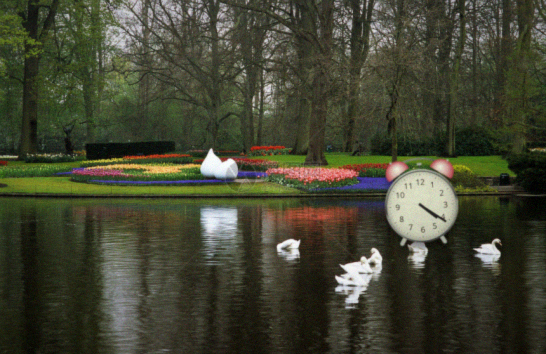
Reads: **4:21**
